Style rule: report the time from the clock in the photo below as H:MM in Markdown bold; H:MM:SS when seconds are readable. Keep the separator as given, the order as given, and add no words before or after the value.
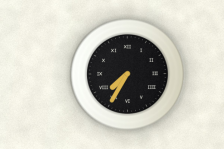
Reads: **7:35**
